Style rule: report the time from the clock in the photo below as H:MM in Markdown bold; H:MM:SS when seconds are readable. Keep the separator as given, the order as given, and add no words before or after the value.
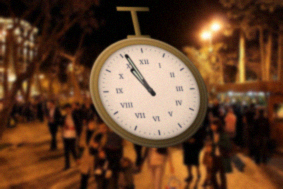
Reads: **10:56**
